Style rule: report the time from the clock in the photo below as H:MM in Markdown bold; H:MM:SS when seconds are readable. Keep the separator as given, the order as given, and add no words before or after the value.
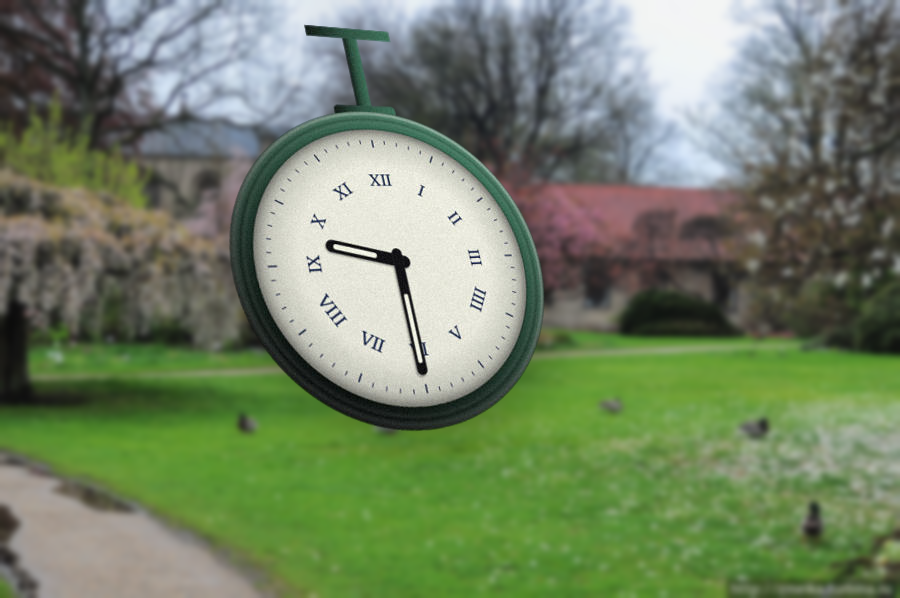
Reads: **9:30**
